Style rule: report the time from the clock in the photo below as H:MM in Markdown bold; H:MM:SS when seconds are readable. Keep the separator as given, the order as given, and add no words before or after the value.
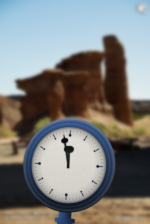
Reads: **11:58**
